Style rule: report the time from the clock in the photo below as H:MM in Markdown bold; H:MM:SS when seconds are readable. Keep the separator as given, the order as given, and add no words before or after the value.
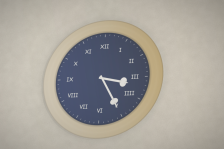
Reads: **3:25**
